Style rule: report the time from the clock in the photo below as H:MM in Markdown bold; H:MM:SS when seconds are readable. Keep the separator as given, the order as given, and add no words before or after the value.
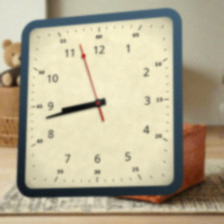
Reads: **8:42:57**
